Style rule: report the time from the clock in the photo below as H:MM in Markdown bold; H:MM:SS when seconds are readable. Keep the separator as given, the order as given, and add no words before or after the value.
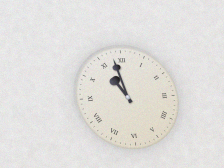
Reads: **10:58**
